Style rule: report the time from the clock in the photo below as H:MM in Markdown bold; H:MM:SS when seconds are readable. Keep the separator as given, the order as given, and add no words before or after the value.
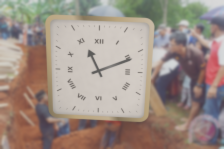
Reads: **11:11**
